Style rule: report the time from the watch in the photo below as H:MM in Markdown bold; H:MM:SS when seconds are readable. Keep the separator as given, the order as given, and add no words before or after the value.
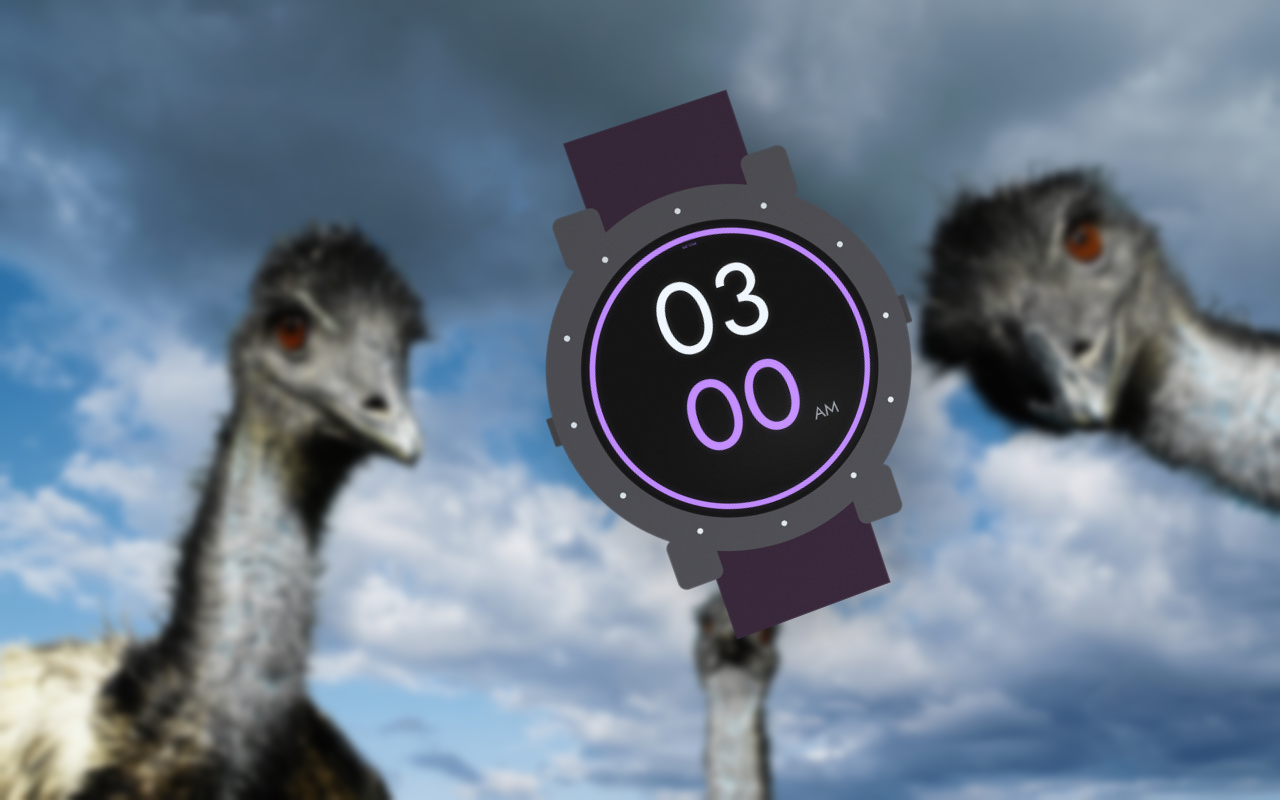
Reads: **3:00**
